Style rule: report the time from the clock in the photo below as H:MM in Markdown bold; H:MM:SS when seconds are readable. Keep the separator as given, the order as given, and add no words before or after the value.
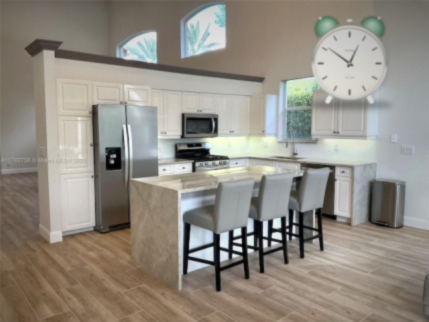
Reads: **12:51**
